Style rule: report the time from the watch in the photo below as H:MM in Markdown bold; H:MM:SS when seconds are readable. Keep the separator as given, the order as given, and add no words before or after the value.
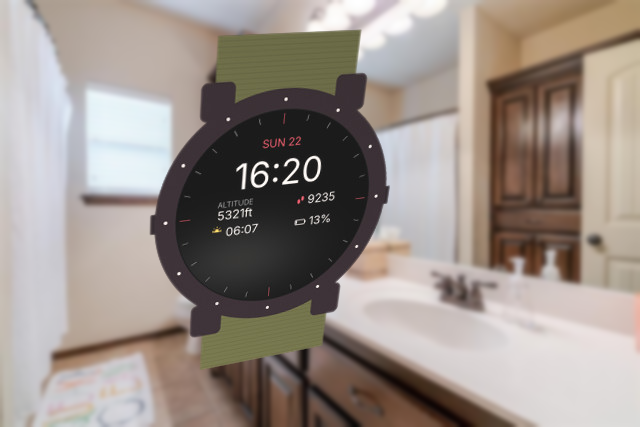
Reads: **16:20**
